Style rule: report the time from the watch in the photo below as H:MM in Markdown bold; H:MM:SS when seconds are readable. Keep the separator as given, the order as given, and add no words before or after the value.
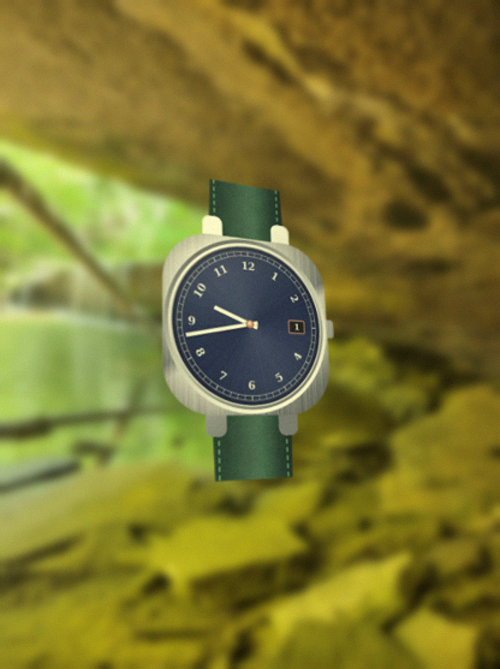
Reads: **9:43**
